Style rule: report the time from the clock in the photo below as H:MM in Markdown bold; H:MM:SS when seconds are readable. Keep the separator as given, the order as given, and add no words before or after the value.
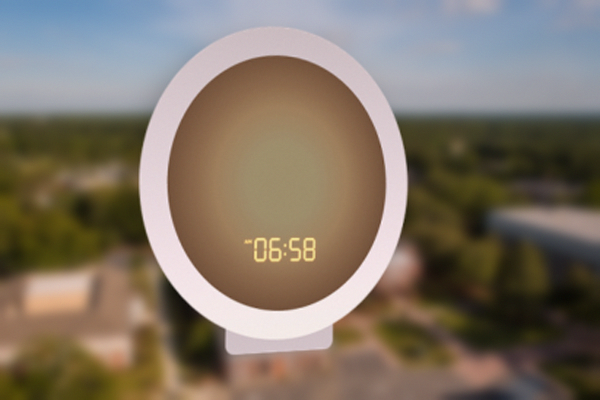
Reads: **6:58**
